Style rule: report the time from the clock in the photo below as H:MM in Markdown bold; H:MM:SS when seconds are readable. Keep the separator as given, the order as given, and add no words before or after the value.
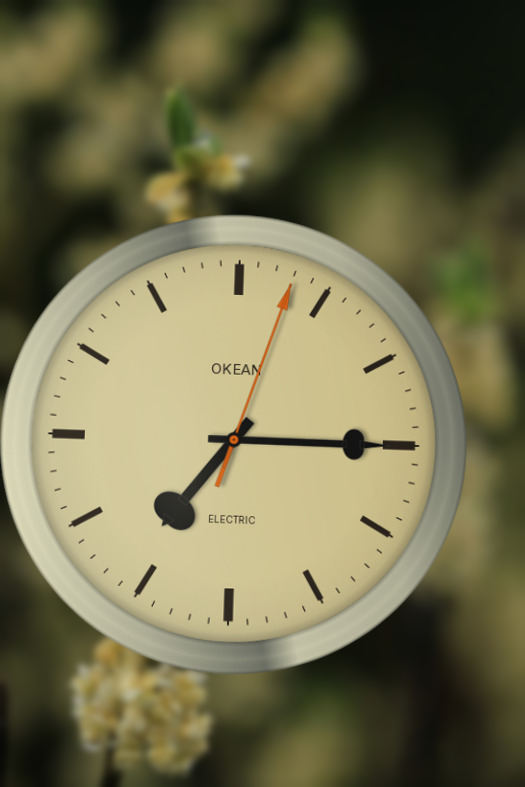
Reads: **7:15:03**
